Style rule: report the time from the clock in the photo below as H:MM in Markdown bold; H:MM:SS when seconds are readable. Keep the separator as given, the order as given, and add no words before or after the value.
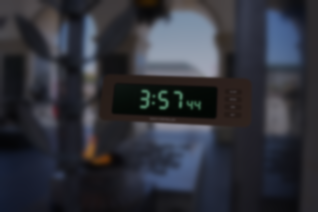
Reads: **3:57**
